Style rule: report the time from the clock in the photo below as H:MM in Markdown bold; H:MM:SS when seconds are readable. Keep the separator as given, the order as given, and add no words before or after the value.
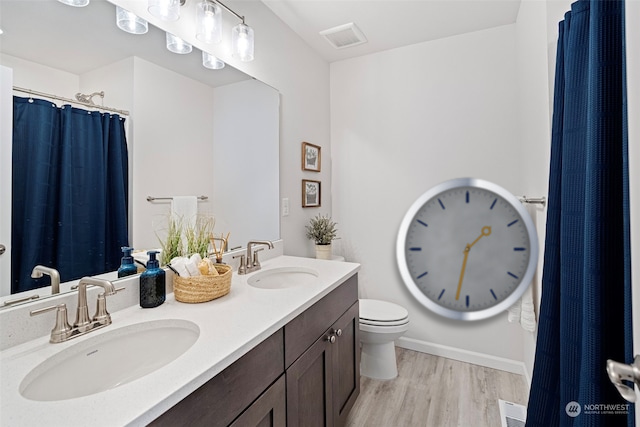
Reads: **1:32**
